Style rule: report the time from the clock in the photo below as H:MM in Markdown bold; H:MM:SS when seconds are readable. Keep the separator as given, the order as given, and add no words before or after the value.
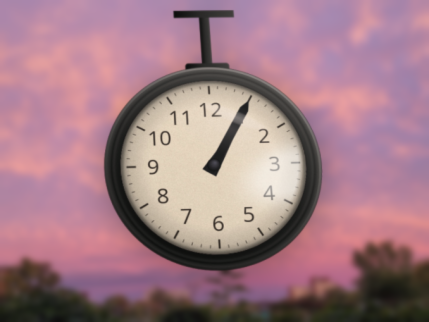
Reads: **1:05**
